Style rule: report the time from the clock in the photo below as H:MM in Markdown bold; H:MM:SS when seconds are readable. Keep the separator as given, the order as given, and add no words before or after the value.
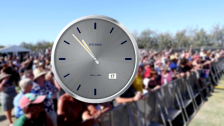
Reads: **10:53**
